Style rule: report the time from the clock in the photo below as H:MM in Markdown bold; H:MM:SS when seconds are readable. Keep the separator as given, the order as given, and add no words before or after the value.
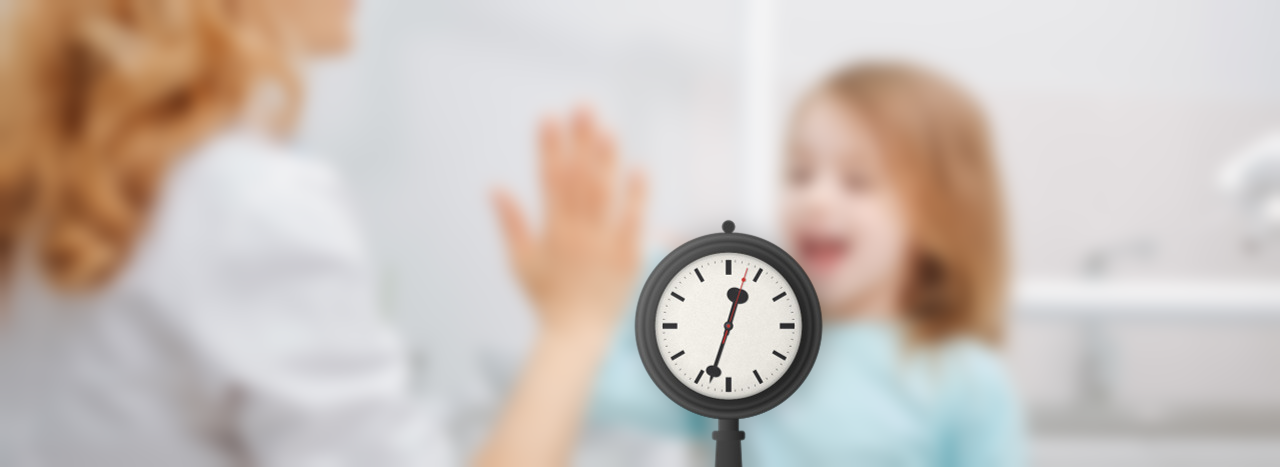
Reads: **12:33:03**
